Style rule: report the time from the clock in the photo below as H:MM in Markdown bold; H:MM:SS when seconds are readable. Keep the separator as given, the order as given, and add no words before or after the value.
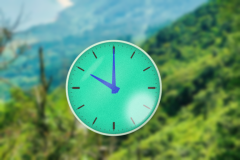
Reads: **10:00**
